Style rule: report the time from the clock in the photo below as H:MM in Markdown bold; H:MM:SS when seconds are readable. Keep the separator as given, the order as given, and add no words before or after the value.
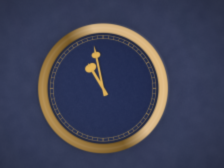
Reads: **10:58**
